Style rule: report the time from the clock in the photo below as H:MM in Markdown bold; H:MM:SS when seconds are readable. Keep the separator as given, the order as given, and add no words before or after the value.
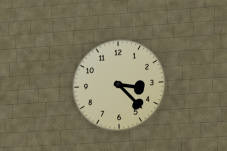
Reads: **3:23**
